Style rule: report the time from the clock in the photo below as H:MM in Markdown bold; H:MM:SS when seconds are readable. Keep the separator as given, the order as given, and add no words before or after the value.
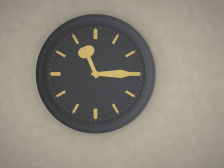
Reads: **11:15**
